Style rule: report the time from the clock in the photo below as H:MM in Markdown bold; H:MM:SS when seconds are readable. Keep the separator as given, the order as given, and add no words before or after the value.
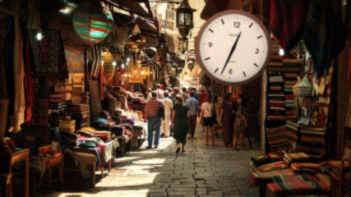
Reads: **12:33**
